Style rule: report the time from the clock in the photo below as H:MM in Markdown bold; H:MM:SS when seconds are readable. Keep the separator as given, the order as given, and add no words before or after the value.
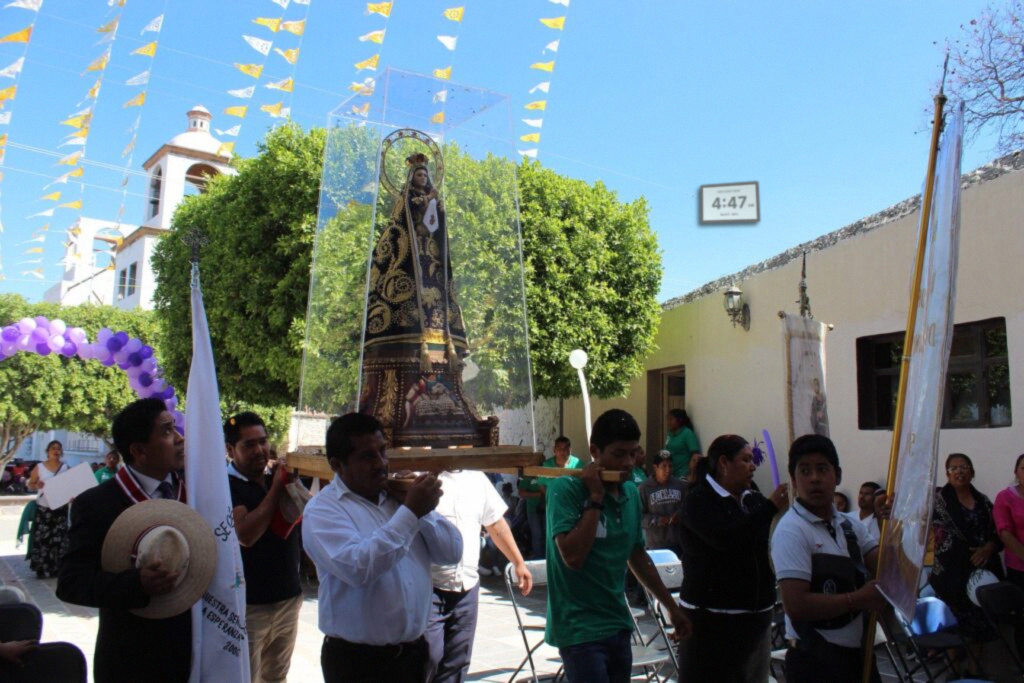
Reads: **4:47**
